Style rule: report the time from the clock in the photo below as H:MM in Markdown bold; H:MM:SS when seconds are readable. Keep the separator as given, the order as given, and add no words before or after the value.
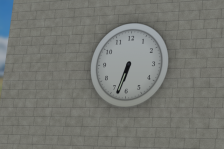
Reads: **6:33**
